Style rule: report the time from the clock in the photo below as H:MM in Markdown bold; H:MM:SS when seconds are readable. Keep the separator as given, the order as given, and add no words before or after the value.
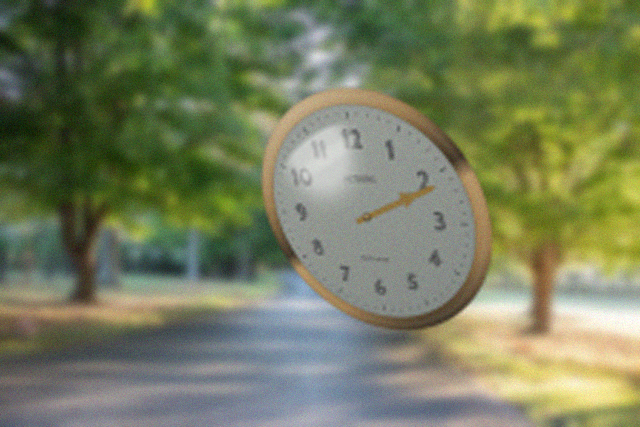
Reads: **2:11**
